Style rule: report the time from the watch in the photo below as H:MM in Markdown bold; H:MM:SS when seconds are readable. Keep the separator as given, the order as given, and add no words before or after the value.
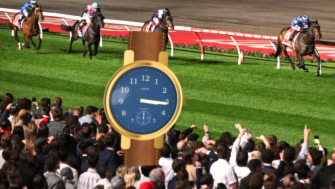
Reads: **3:16**
